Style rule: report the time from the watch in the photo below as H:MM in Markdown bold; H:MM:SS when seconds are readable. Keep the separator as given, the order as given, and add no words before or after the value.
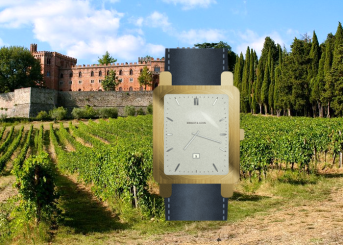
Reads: **7:18**
